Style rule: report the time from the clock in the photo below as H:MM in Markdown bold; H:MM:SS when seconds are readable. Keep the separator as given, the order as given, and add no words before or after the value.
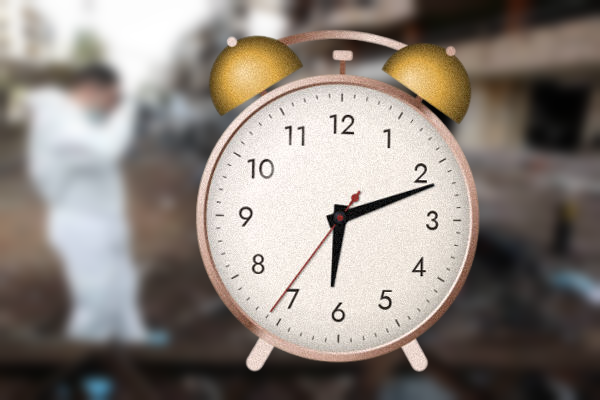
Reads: **6:11:36**
